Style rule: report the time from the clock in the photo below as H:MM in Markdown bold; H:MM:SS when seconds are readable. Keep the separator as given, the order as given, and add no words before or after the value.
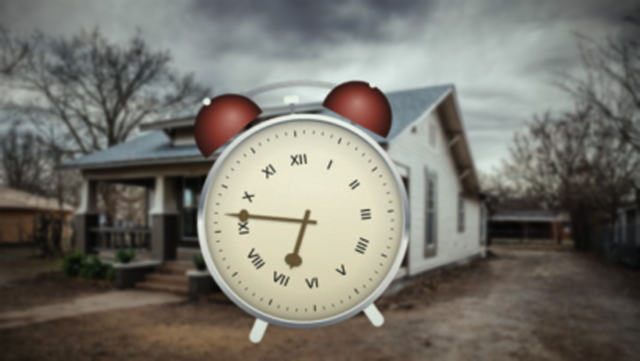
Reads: **6:47**
